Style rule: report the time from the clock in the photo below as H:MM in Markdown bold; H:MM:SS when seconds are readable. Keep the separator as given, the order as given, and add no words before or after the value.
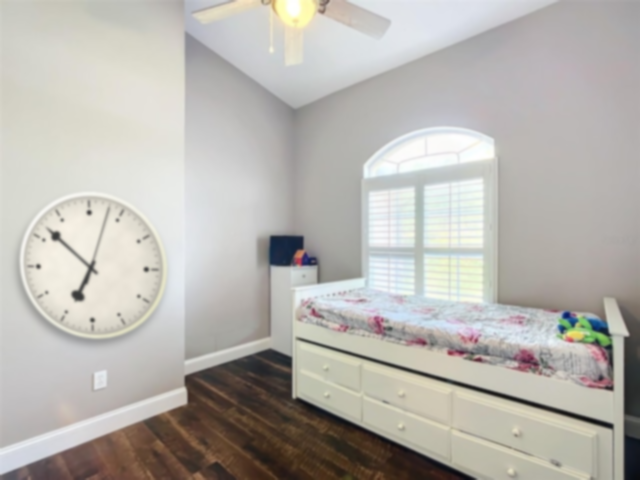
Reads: **6:52:03**
